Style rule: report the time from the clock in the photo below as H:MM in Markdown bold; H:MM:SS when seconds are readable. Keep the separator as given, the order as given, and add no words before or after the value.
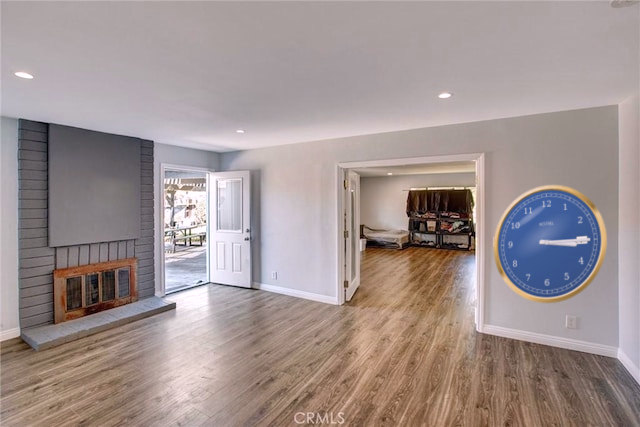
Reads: **3:15**
